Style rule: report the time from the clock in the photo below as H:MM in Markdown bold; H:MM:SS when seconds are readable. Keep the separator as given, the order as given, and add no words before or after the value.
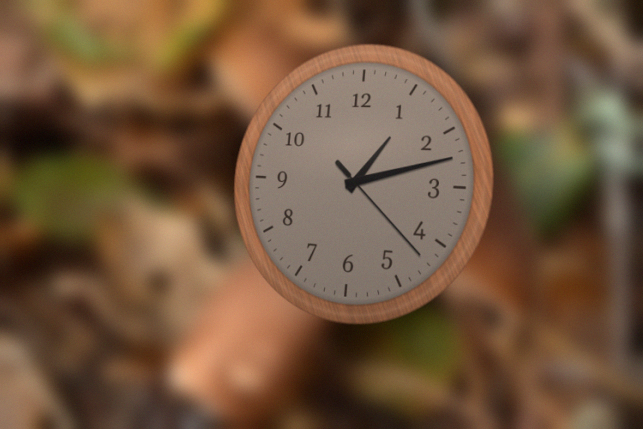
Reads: **1:12:22**
